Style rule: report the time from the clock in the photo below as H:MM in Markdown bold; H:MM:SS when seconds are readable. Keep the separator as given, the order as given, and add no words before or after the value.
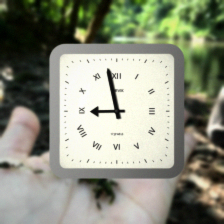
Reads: **8:58**
